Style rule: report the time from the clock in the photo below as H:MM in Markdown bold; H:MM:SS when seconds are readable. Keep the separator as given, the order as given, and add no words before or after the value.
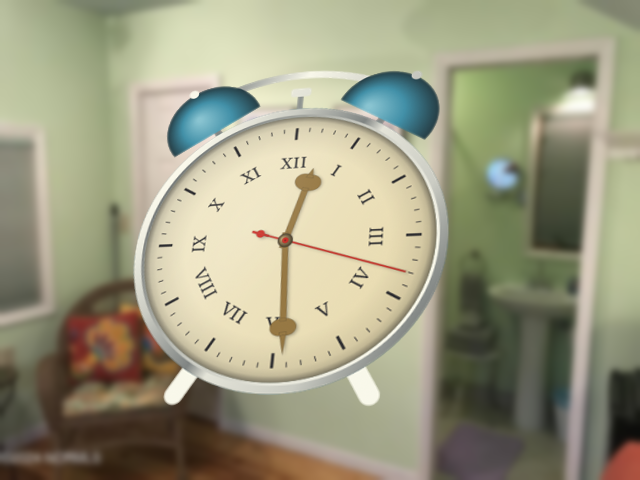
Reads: **12:29:18**
